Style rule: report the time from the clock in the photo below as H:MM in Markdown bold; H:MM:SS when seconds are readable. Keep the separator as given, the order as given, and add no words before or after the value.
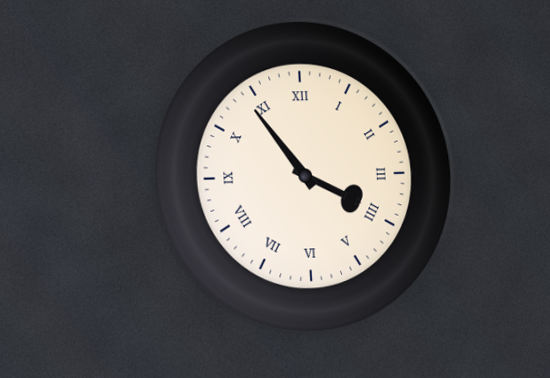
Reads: **3:54**
